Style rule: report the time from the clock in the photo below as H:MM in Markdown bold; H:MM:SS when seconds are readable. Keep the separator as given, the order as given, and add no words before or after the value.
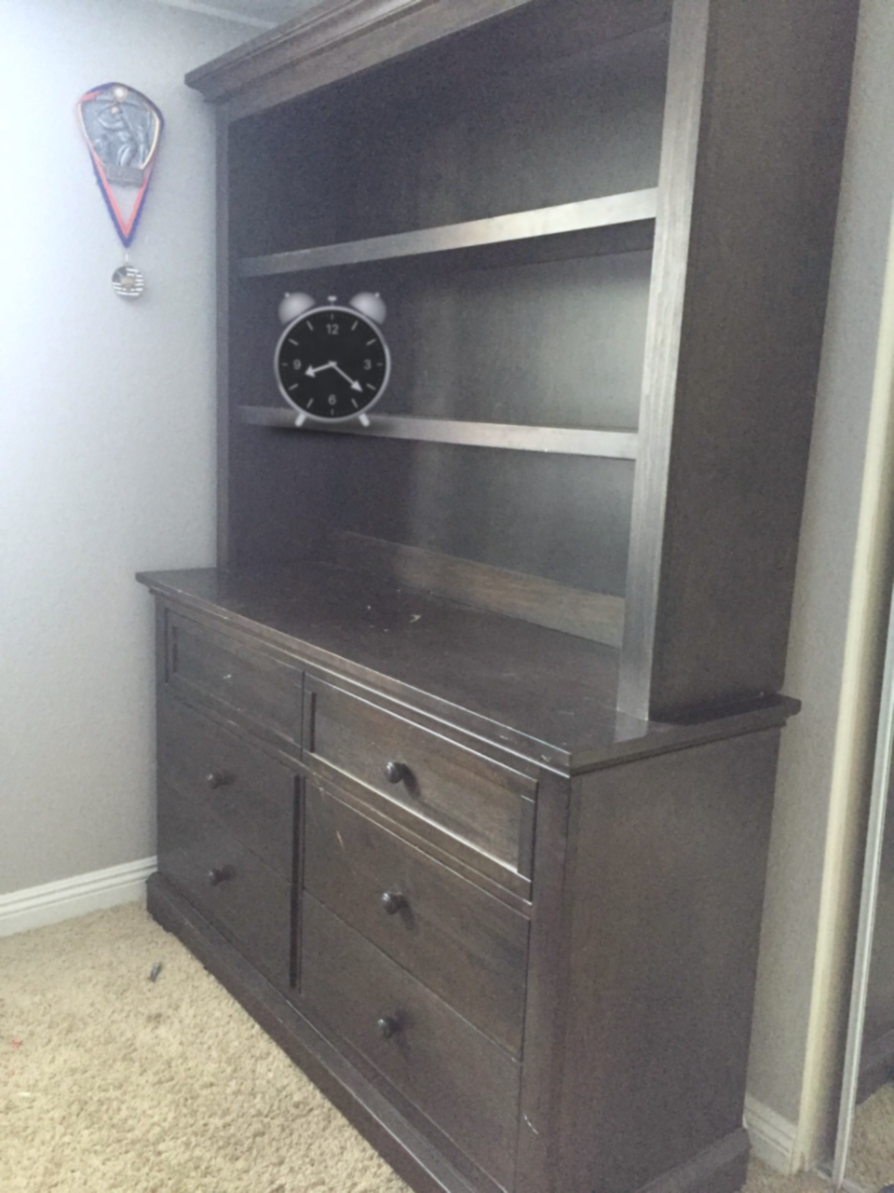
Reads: **8:22**
